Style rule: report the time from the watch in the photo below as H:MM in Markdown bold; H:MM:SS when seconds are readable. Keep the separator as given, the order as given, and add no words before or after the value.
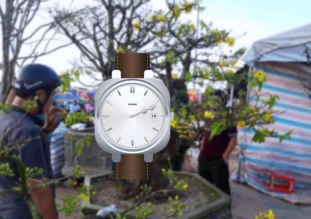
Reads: **2:11**
